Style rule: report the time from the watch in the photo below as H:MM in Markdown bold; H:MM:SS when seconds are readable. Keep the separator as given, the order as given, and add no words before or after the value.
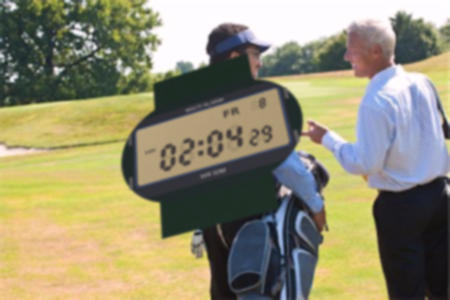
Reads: **2:04:29**
